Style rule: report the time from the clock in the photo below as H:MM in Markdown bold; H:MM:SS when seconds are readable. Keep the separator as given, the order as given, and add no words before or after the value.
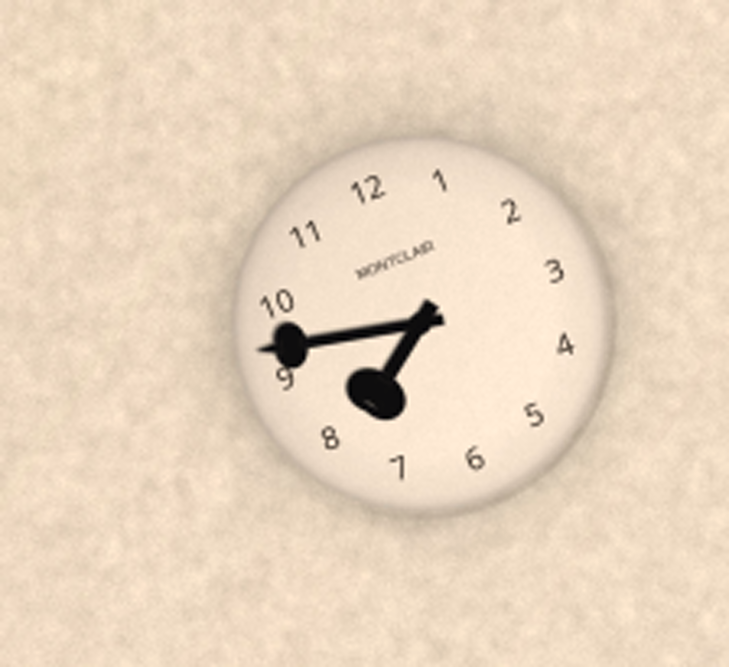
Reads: **7:47**
